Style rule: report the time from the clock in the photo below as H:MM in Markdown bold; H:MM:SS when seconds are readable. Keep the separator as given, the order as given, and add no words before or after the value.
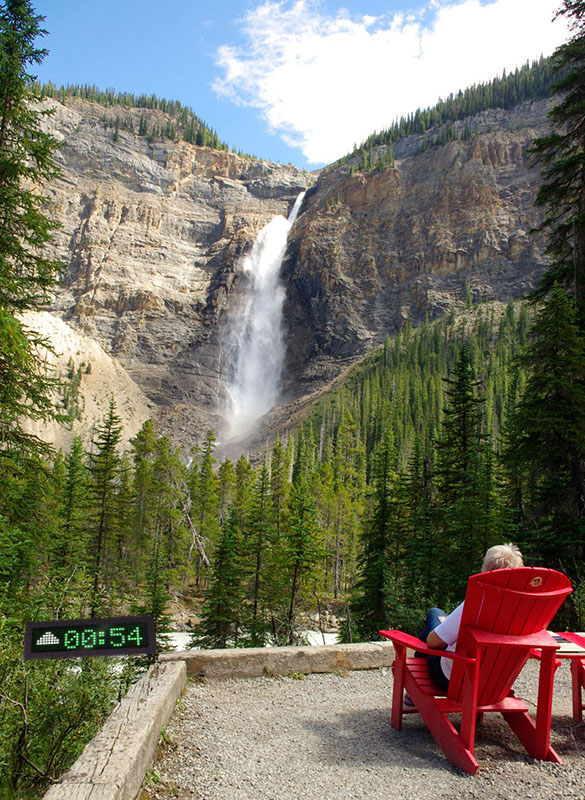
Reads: **0:54**
